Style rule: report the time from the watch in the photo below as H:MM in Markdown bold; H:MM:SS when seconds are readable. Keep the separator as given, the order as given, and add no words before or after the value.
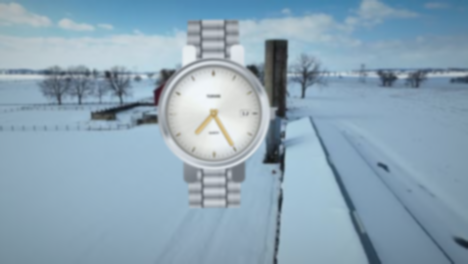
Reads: **7:25**
